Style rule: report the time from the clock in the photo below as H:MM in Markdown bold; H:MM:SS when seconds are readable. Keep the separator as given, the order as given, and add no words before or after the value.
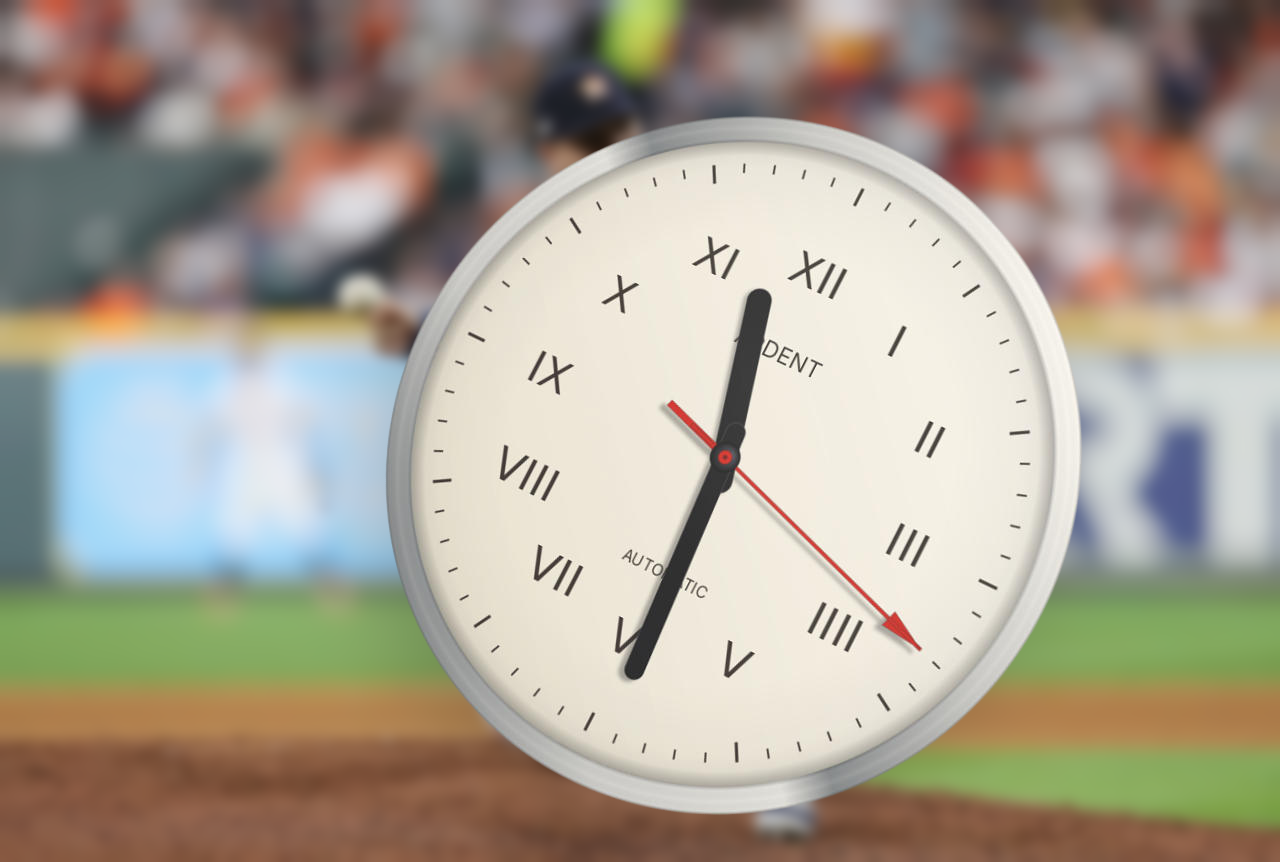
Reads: **11:29:18**
